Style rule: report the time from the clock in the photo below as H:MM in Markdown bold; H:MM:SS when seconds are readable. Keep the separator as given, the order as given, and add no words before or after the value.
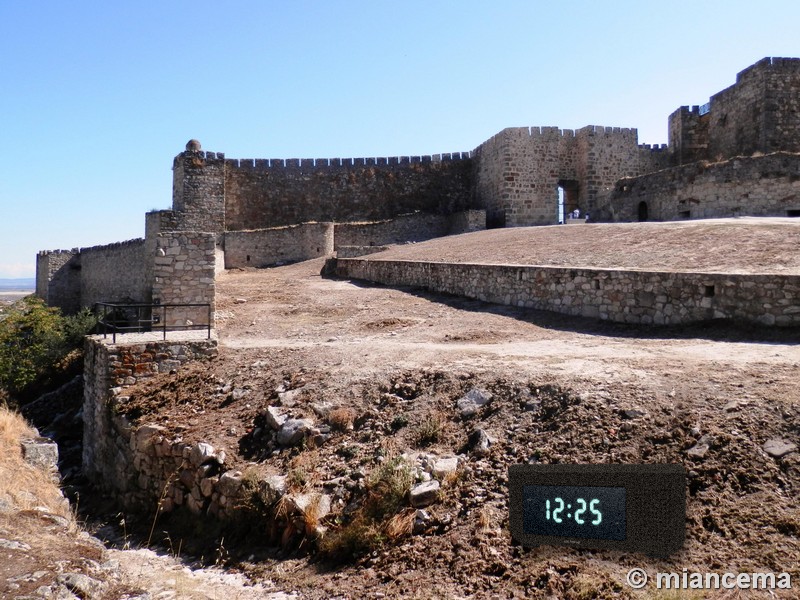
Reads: **12:25**
